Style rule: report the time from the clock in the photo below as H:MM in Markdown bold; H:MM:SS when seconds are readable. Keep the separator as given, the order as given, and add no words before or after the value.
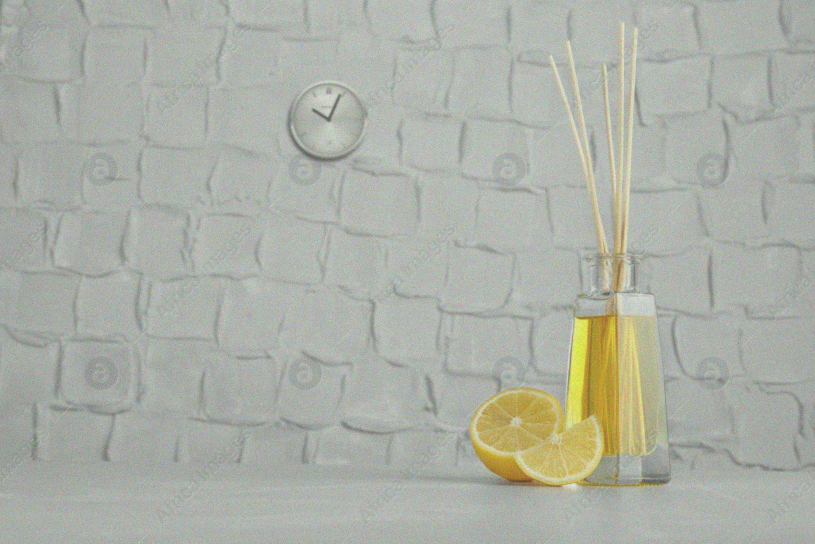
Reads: **10:04**
